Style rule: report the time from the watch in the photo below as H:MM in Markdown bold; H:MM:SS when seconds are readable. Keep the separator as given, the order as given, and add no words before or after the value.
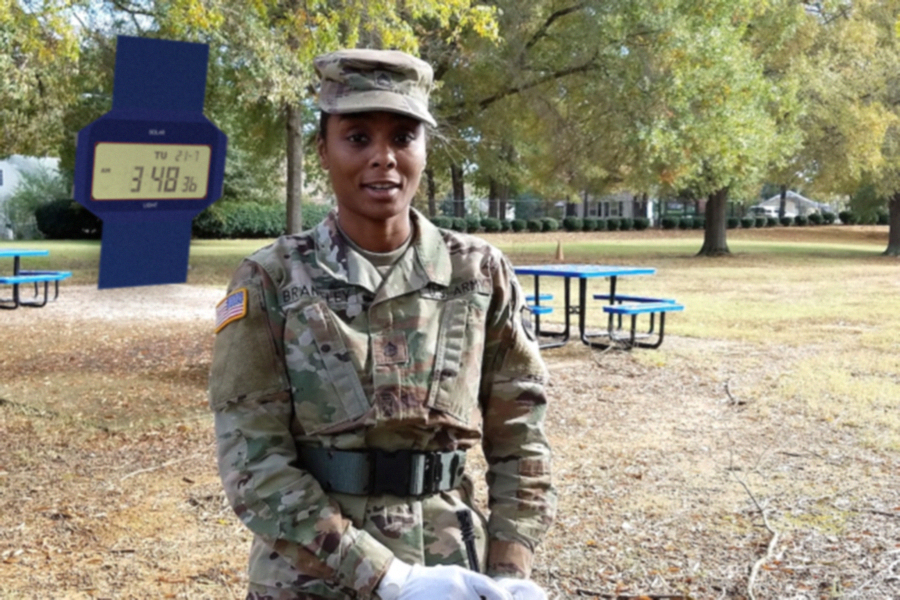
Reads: **3:48:36**
